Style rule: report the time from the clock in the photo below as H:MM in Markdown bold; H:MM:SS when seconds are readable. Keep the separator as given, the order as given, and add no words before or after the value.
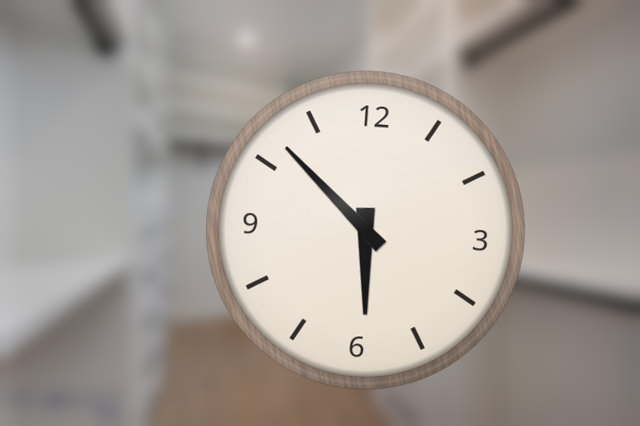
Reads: **5:52**
